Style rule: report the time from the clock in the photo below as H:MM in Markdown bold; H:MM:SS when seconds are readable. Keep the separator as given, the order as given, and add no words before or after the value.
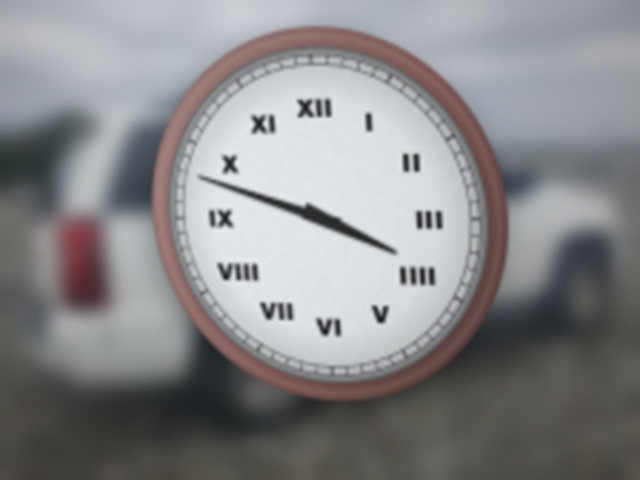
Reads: **3:48**
